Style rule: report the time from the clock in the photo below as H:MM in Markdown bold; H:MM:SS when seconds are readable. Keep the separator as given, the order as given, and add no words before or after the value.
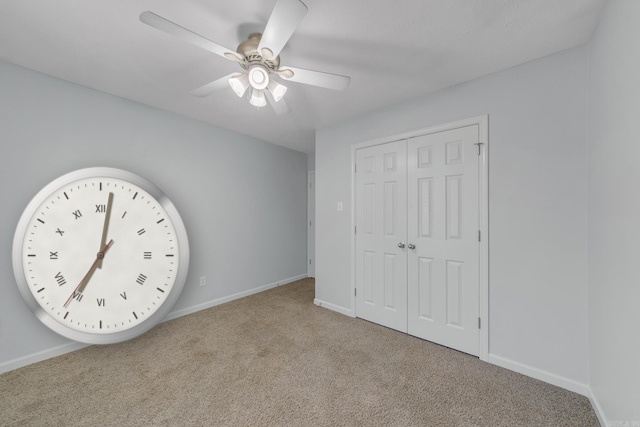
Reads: **7:01:36**
